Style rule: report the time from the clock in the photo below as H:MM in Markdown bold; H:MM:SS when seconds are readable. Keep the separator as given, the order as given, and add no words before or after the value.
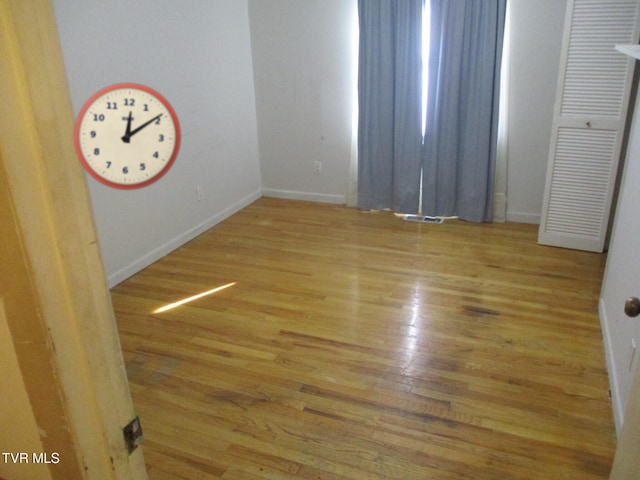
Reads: **12:09**
